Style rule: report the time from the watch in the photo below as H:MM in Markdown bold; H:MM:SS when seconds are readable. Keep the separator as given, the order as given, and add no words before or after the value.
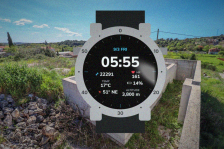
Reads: **5:55**
